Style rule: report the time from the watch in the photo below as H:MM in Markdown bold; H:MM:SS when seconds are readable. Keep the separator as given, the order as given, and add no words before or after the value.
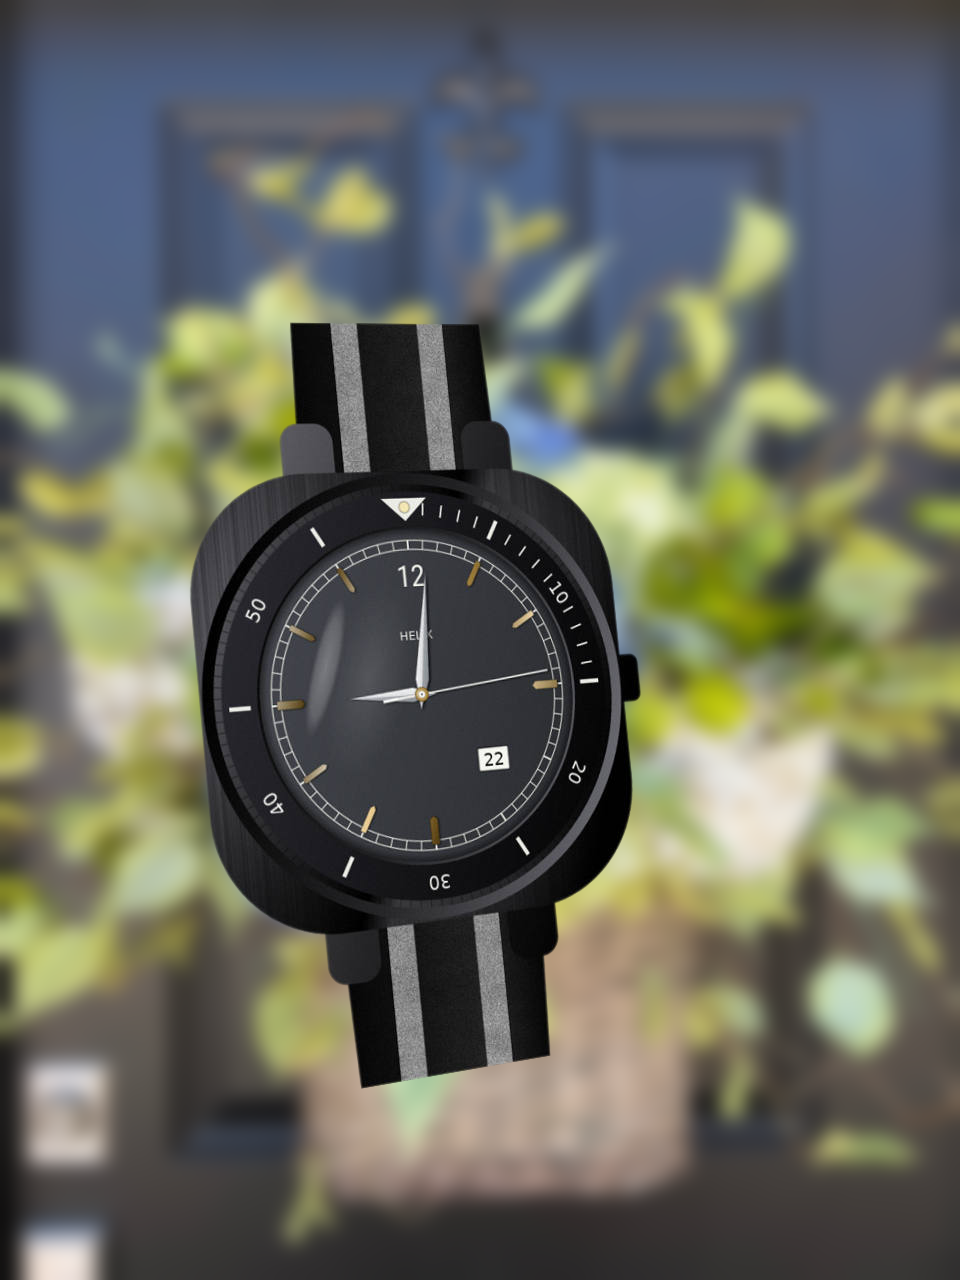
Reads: **9:01:14**
